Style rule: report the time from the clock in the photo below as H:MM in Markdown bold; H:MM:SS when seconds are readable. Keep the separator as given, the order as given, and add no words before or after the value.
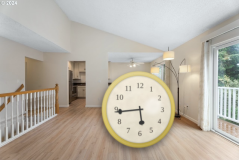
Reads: **5:44**
